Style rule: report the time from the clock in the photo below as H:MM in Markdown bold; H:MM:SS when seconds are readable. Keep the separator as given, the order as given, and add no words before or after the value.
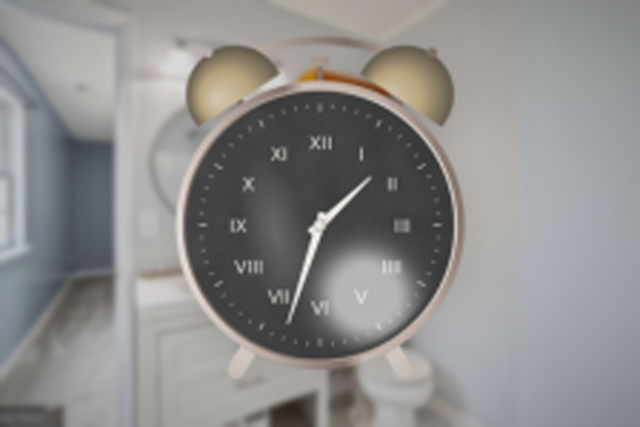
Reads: **1:33**
